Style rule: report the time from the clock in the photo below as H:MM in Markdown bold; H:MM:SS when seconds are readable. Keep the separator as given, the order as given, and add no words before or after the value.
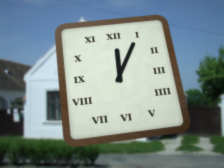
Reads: **12:05**
